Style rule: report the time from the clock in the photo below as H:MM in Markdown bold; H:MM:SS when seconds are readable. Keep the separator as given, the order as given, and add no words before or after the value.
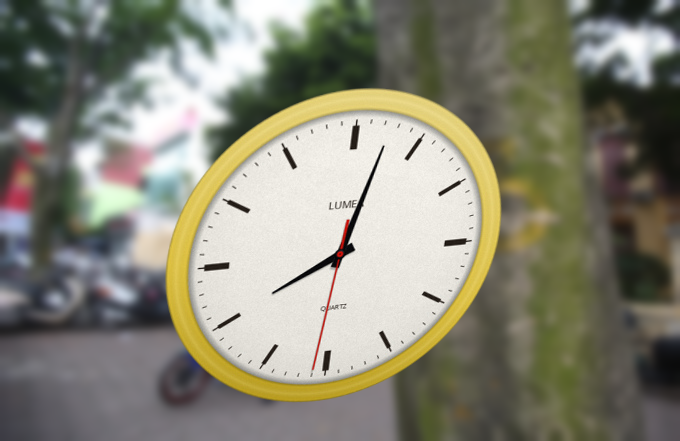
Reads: **8:02:31**
